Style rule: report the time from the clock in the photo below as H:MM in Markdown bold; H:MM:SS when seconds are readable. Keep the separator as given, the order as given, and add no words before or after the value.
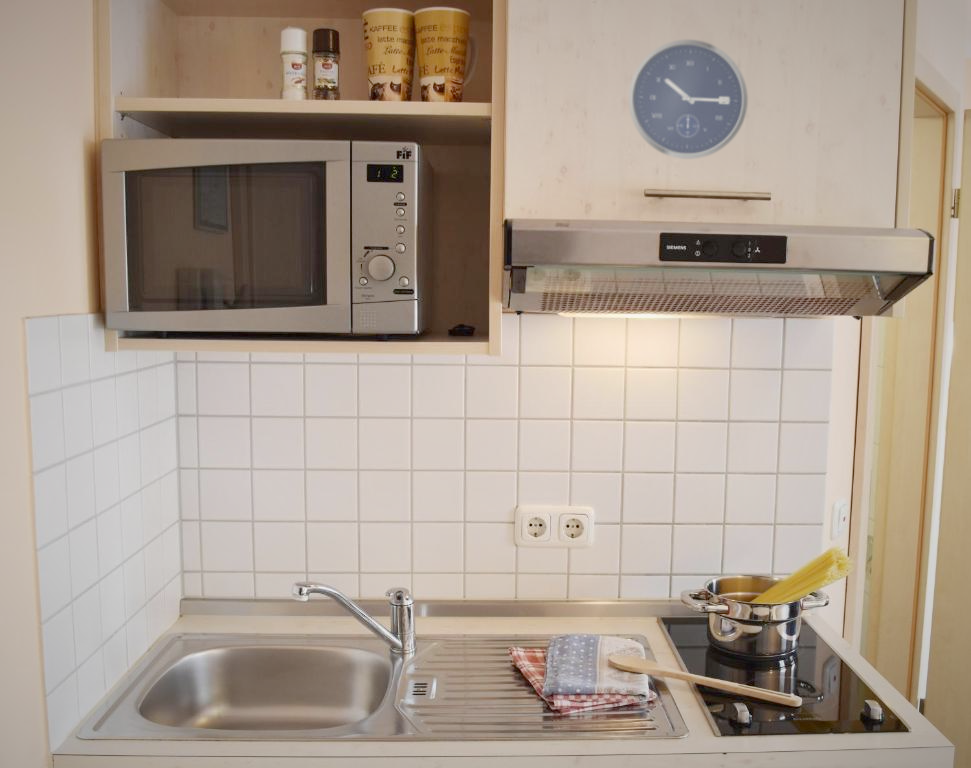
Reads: **10:15**
